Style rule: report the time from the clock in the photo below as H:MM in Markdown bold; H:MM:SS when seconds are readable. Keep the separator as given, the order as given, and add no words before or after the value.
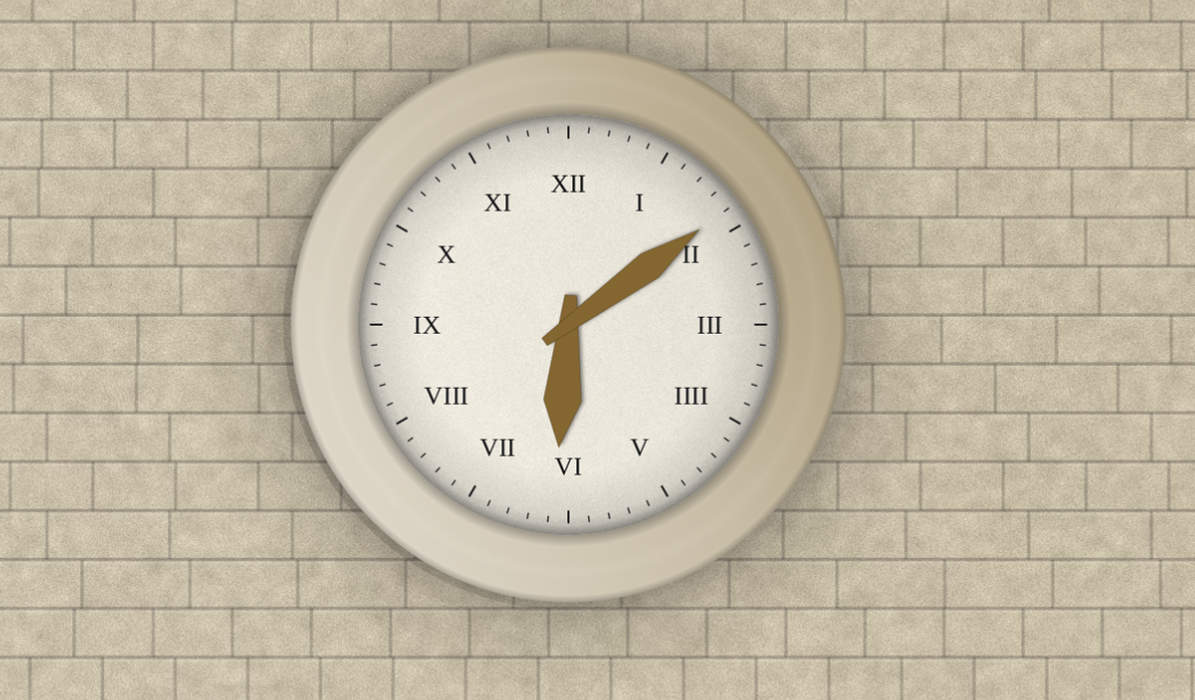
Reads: **6:09**
